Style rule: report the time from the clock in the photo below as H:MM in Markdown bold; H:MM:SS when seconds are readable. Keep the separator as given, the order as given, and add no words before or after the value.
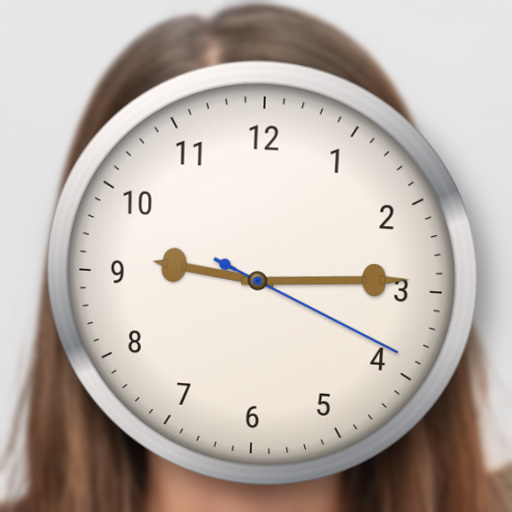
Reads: **9:14:19**
